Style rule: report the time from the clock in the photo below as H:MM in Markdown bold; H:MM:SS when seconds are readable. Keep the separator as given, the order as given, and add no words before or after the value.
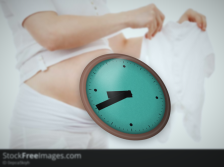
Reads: **8:40**
